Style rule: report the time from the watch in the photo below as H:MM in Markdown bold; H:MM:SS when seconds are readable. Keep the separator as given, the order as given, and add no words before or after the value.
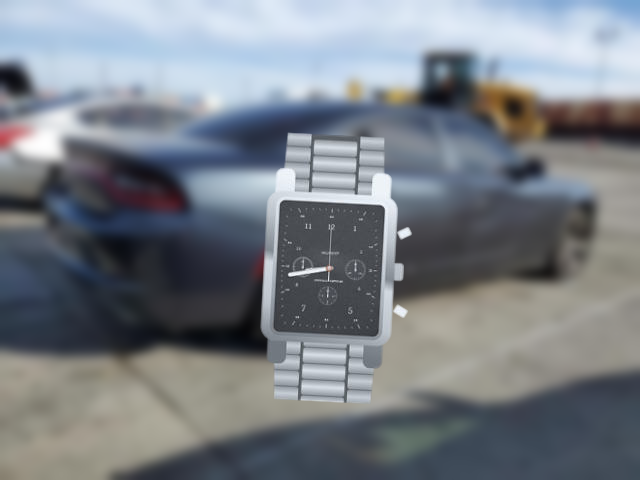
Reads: **8:43**
